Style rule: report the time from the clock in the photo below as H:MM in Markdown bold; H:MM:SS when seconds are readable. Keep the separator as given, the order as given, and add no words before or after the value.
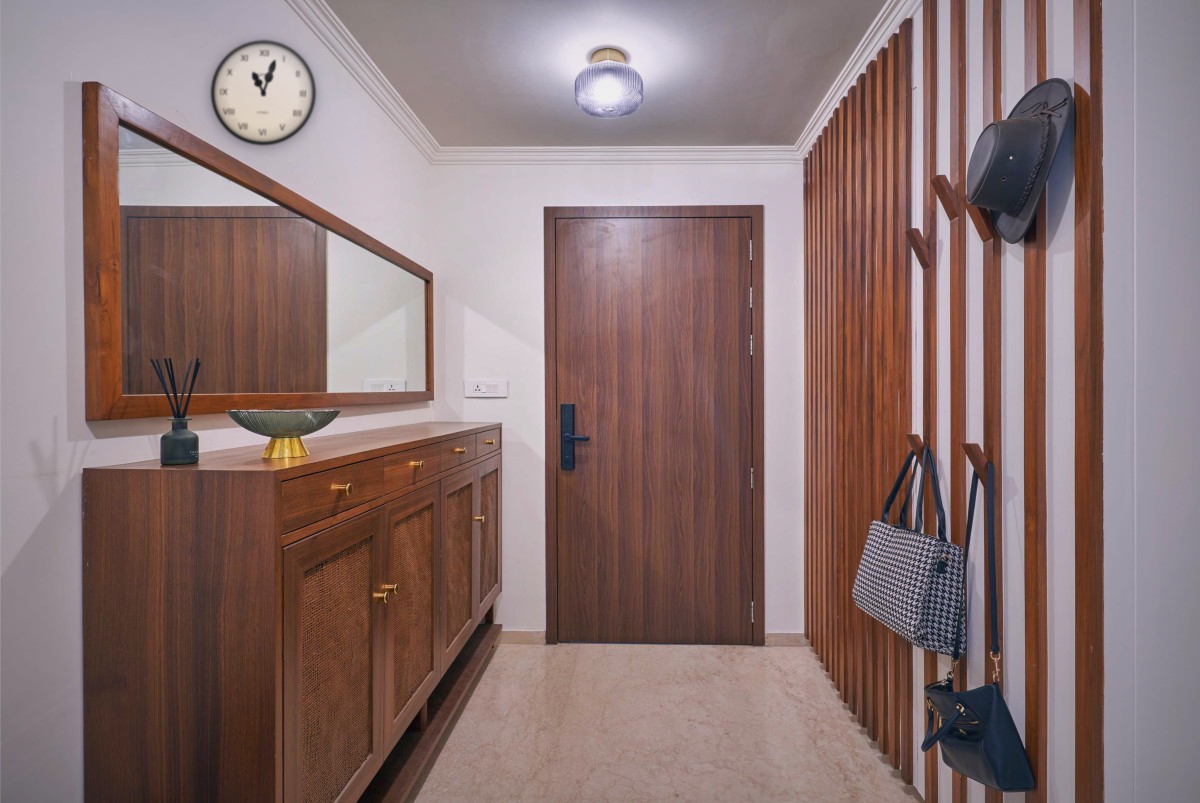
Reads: **11:03**
